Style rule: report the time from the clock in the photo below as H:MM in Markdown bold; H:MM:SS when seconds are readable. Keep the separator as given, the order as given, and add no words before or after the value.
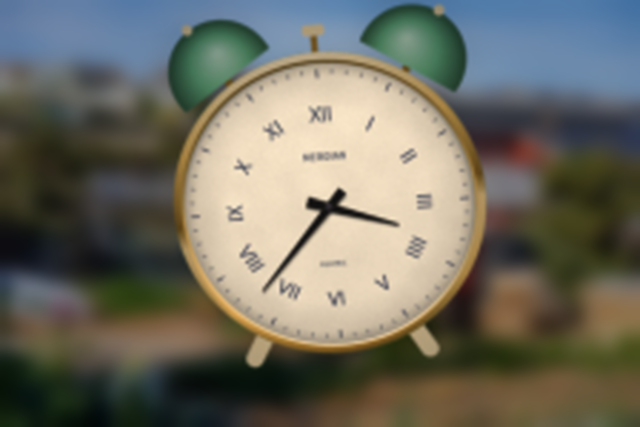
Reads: **3:37**
